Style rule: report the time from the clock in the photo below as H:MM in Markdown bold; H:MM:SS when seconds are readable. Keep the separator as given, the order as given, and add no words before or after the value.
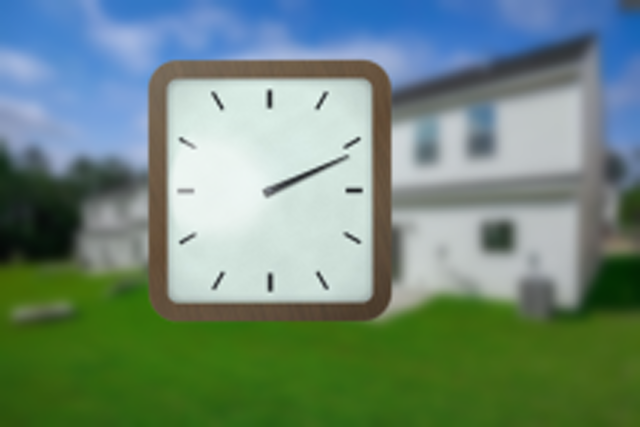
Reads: **2:11**
